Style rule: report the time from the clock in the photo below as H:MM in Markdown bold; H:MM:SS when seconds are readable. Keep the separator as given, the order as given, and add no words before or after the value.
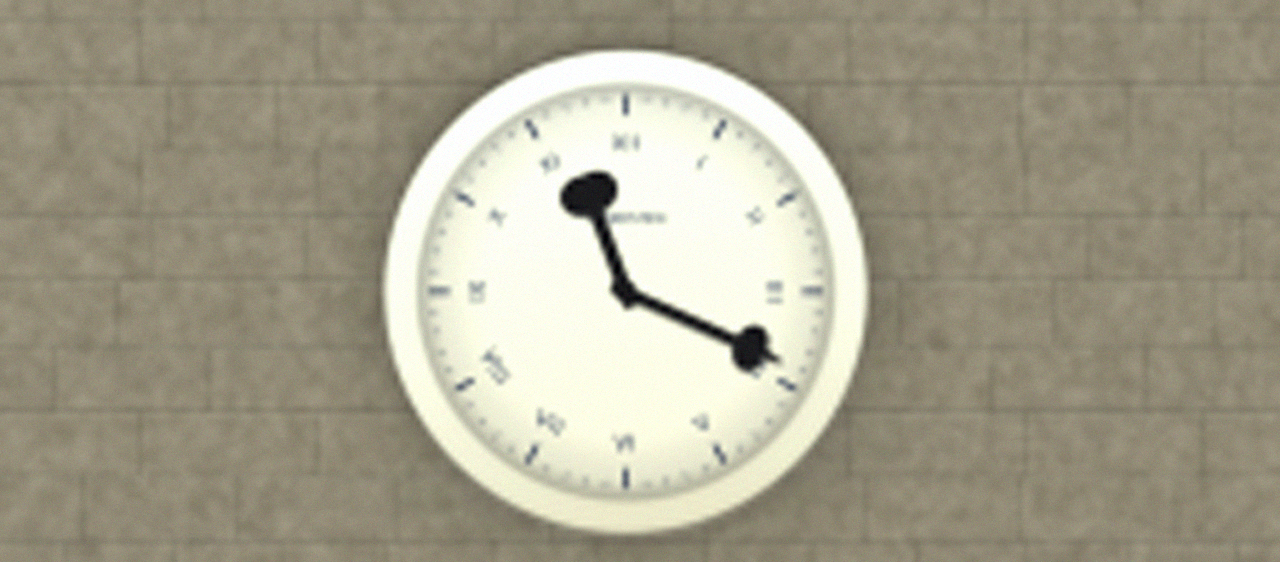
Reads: **11:19**
